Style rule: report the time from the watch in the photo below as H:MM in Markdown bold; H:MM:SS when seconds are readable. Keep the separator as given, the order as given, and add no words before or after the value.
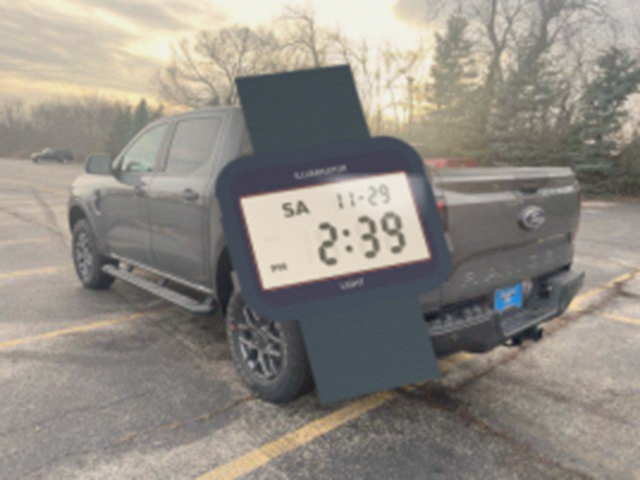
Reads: **2:39**
